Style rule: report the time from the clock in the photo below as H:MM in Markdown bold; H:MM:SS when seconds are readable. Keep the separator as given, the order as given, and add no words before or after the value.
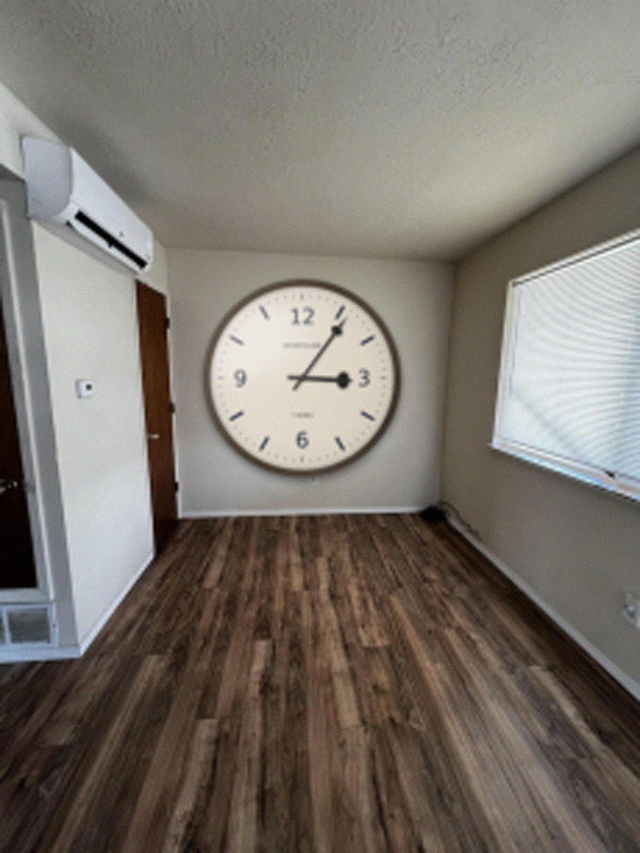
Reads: **3:06**
